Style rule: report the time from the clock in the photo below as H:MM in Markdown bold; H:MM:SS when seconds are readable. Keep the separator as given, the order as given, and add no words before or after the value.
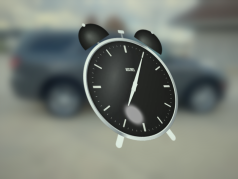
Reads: **7:05**
